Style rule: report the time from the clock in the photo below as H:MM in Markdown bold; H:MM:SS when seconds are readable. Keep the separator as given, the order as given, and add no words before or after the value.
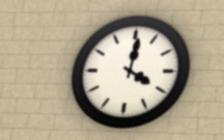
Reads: **4:01**
